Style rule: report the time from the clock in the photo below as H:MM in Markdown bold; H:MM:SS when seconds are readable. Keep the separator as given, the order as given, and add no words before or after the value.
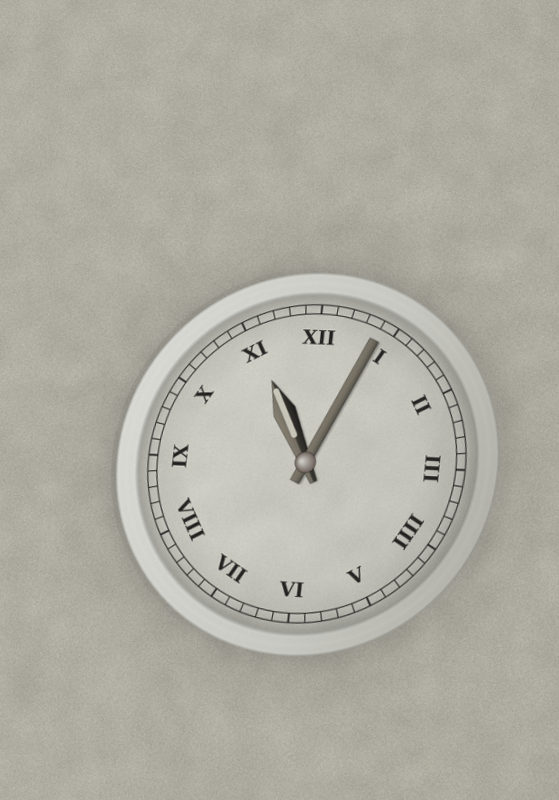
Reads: **11:04**
